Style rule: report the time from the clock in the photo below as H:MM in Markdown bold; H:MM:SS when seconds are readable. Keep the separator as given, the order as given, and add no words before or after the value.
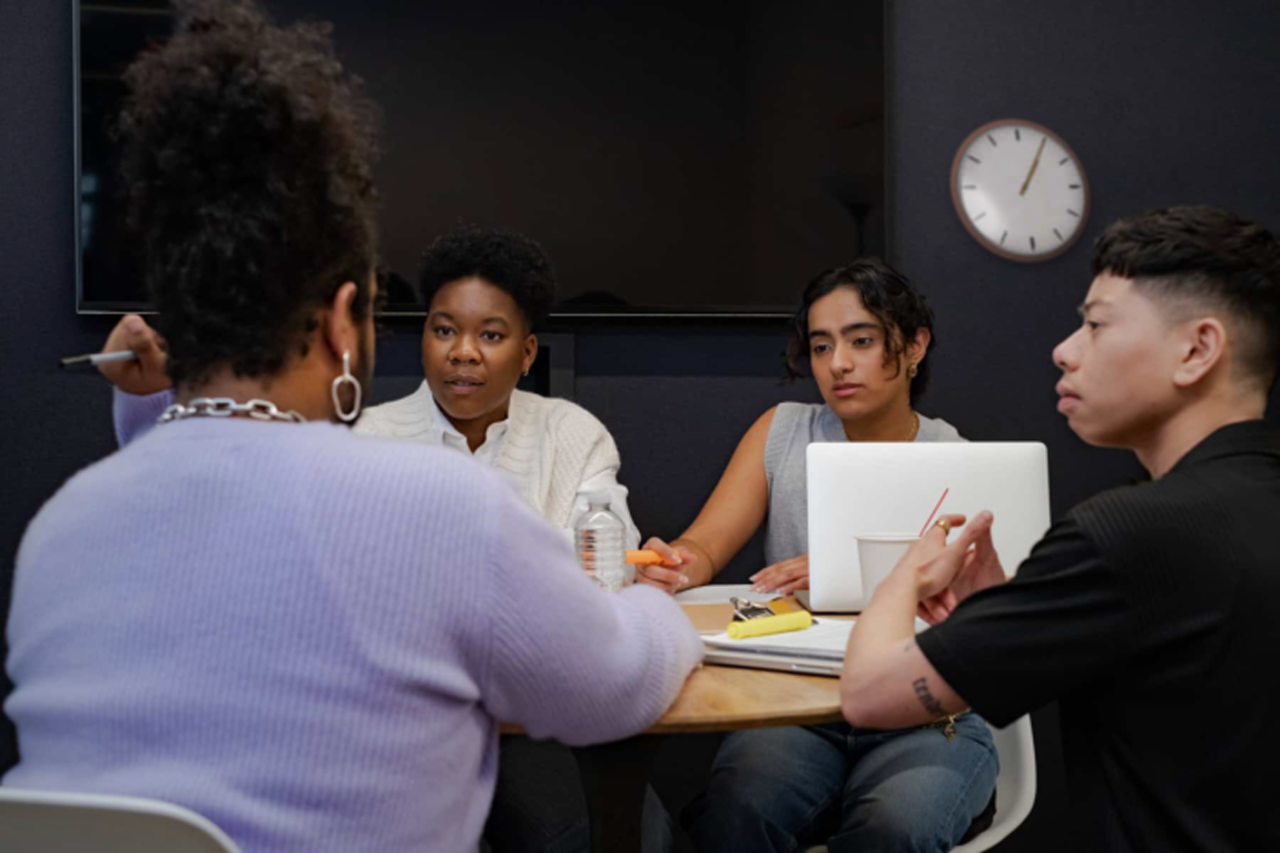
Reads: **1:05**
